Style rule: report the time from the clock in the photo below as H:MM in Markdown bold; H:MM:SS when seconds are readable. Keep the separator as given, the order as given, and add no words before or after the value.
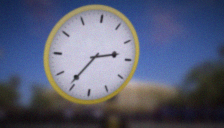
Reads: **2:36**
